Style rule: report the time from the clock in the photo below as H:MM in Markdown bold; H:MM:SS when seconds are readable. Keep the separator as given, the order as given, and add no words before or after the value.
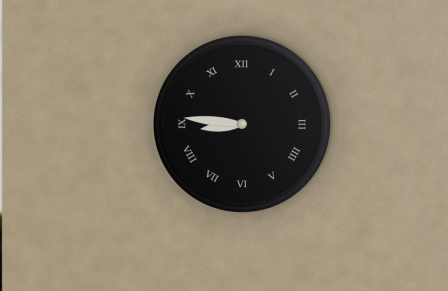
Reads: **8:46**
